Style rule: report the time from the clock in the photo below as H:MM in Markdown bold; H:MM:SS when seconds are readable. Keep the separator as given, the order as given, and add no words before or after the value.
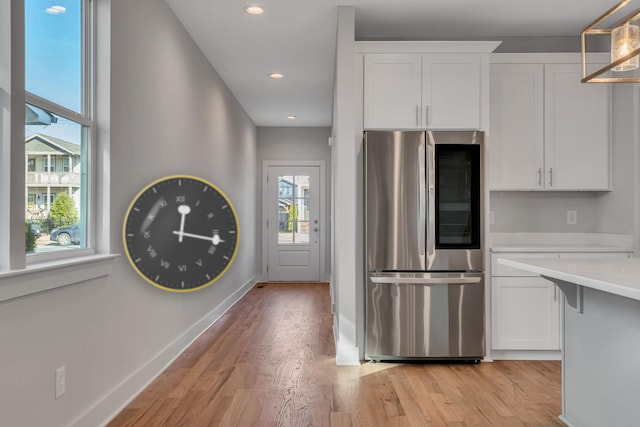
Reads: **12:17**
